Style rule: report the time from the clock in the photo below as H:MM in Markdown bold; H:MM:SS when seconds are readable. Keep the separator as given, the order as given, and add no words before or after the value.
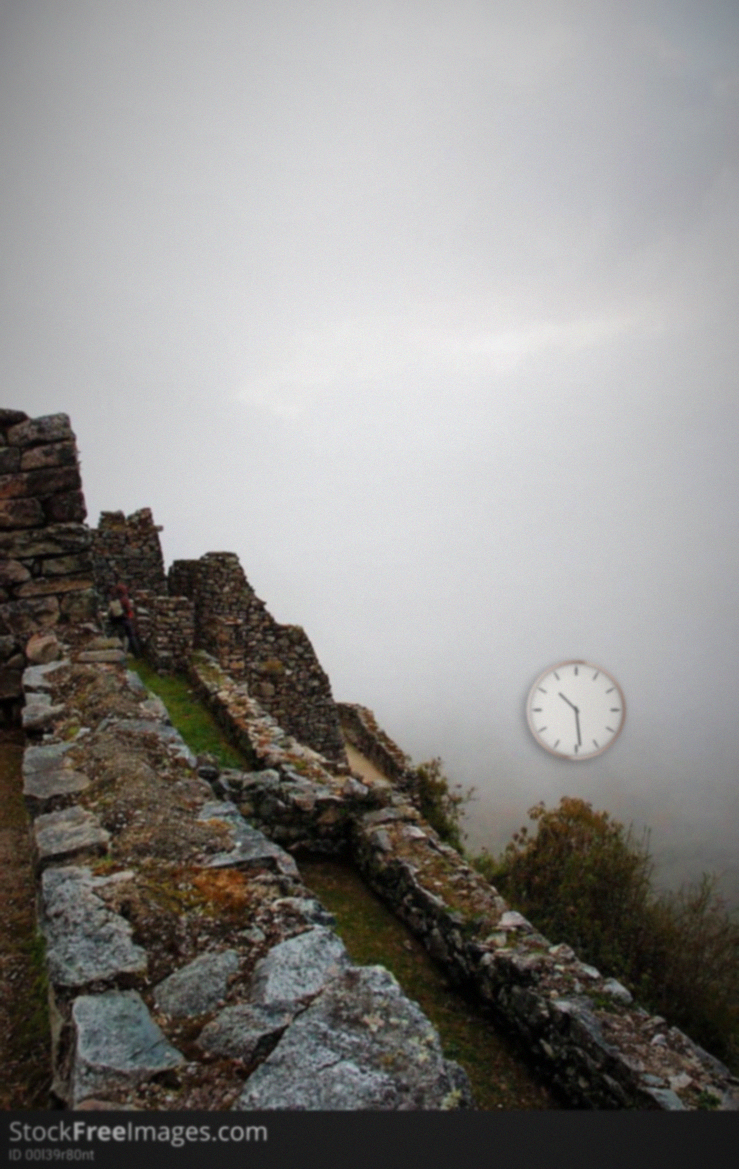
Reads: **10:29**
